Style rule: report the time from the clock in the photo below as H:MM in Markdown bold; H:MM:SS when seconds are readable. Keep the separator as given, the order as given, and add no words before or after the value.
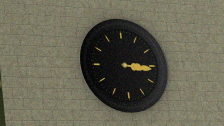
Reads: **3:16**
